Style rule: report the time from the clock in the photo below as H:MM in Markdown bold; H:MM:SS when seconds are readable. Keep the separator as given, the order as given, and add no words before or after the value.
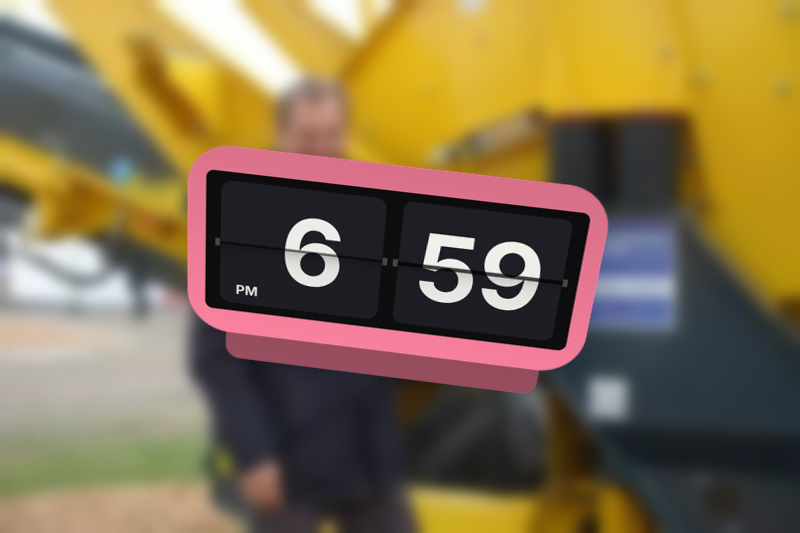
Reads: **6:59**
